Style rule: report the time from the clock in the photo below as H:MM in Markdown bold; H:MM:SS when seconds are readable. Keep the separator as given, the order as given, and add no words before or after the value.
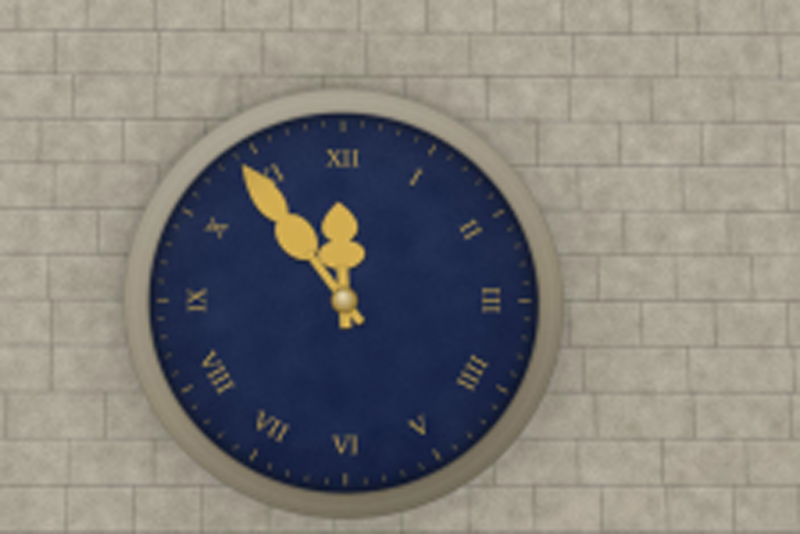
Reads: **11:54**
